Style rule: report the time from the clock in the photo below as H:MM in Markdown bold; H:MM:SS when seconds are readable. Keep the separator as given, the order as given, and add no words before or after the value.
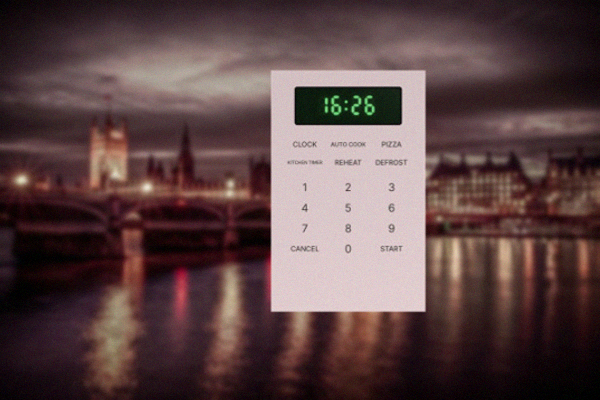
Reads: **16:26**
